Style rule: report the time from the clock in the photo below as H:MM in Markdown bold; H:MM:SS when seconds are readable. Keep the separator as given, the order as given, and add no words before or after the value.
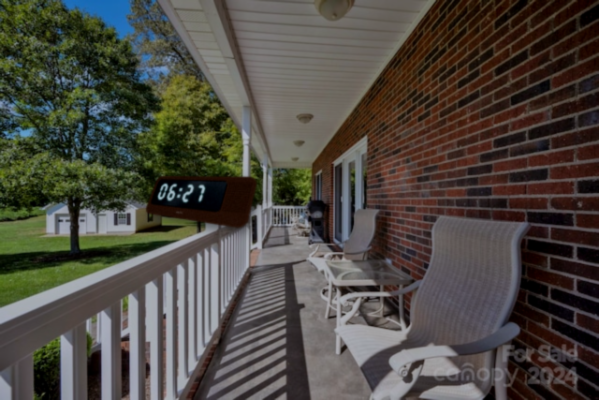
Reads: **6:27**
